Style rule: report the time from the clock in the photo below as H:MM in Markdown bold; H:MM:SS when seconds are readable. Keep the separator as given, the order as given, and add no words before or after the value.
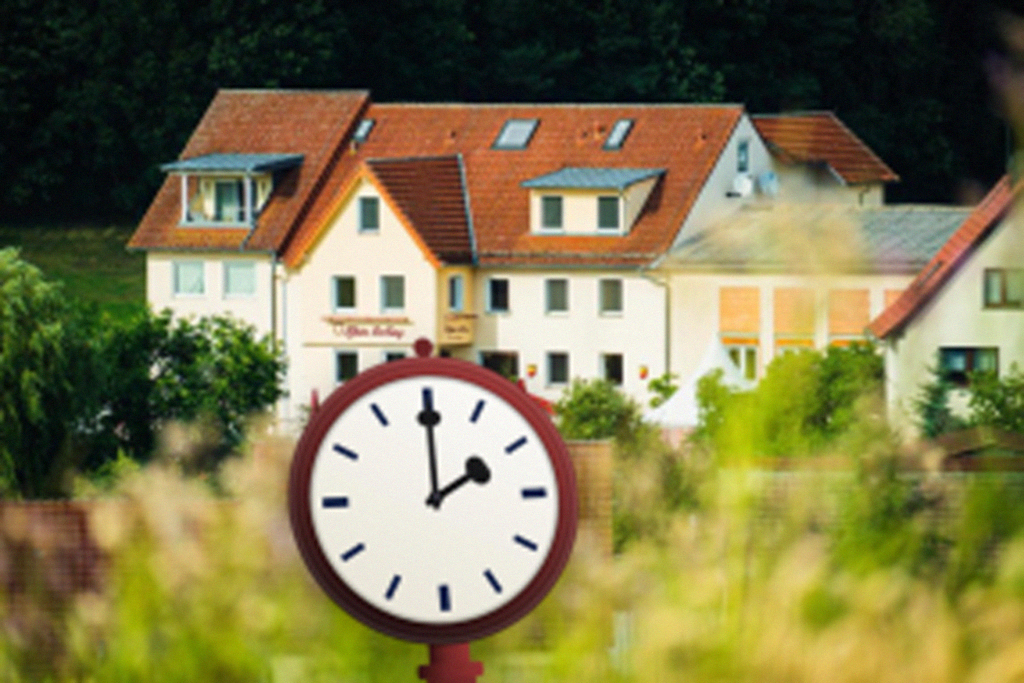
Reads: **2:00**
